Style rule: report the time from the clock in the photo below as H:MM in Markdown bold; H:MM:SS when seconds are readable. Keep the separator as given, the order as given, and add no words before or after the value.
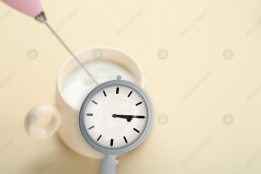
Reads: **3:15**
